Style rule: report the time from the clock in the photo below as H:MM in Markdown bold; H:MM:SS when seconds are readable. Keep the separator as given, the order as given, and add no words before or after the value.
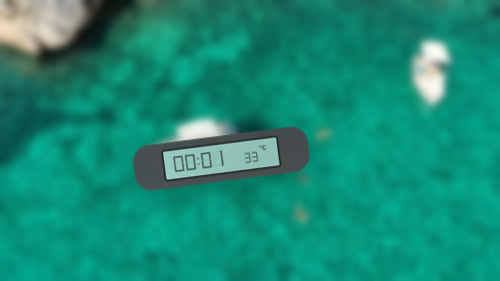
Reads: **0:01**
